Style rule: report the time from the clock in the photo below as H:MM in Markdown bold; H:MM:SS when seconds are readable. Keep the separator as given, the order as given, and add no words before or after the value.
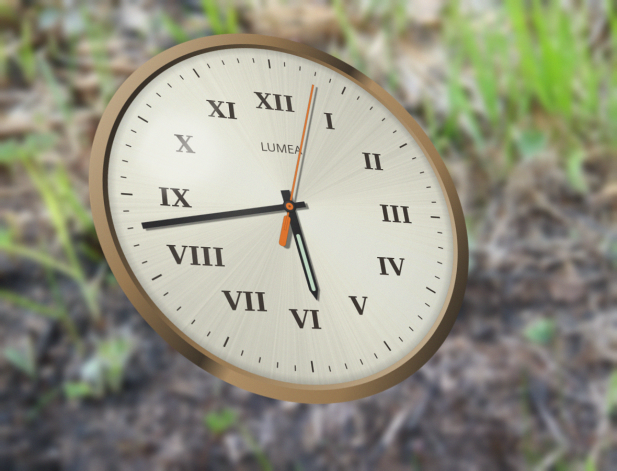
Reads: **5:43:03**
